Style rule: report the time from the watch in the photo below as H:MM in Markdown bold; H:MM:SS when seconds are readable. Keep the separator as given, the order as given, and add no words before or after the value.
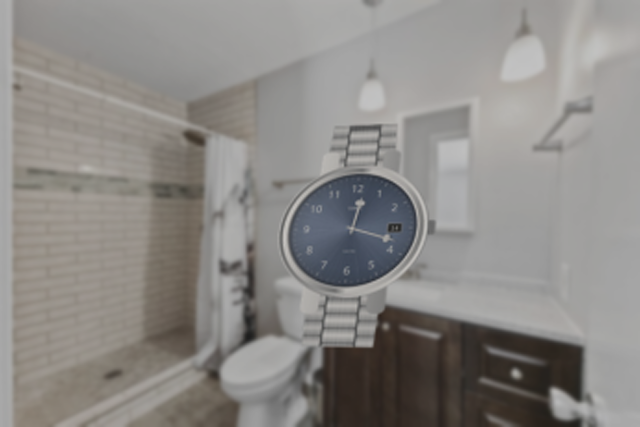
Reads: **12:18**
